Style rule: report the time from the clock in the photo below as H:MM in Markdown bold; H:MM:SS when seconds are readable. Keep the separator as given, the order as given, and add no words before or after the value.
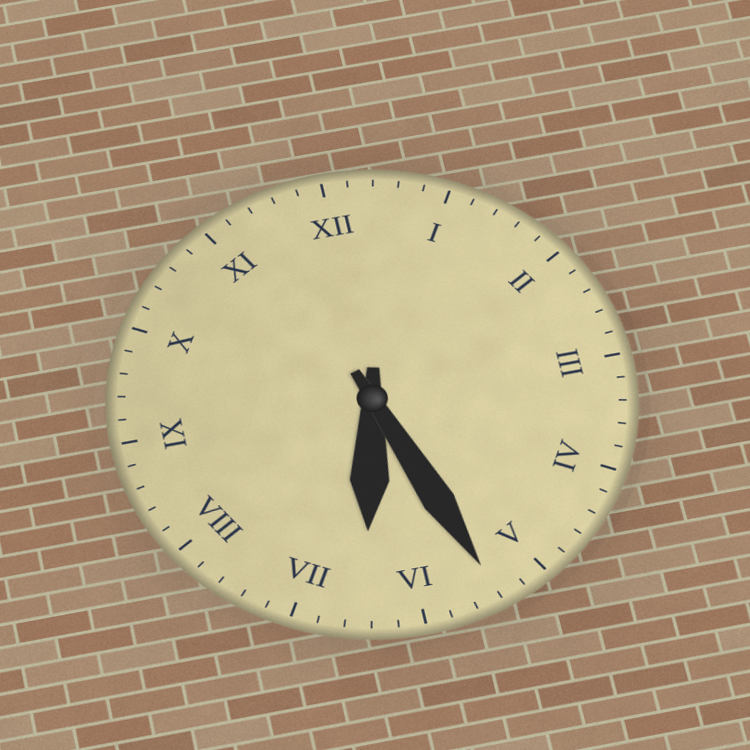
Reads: **6:27**
